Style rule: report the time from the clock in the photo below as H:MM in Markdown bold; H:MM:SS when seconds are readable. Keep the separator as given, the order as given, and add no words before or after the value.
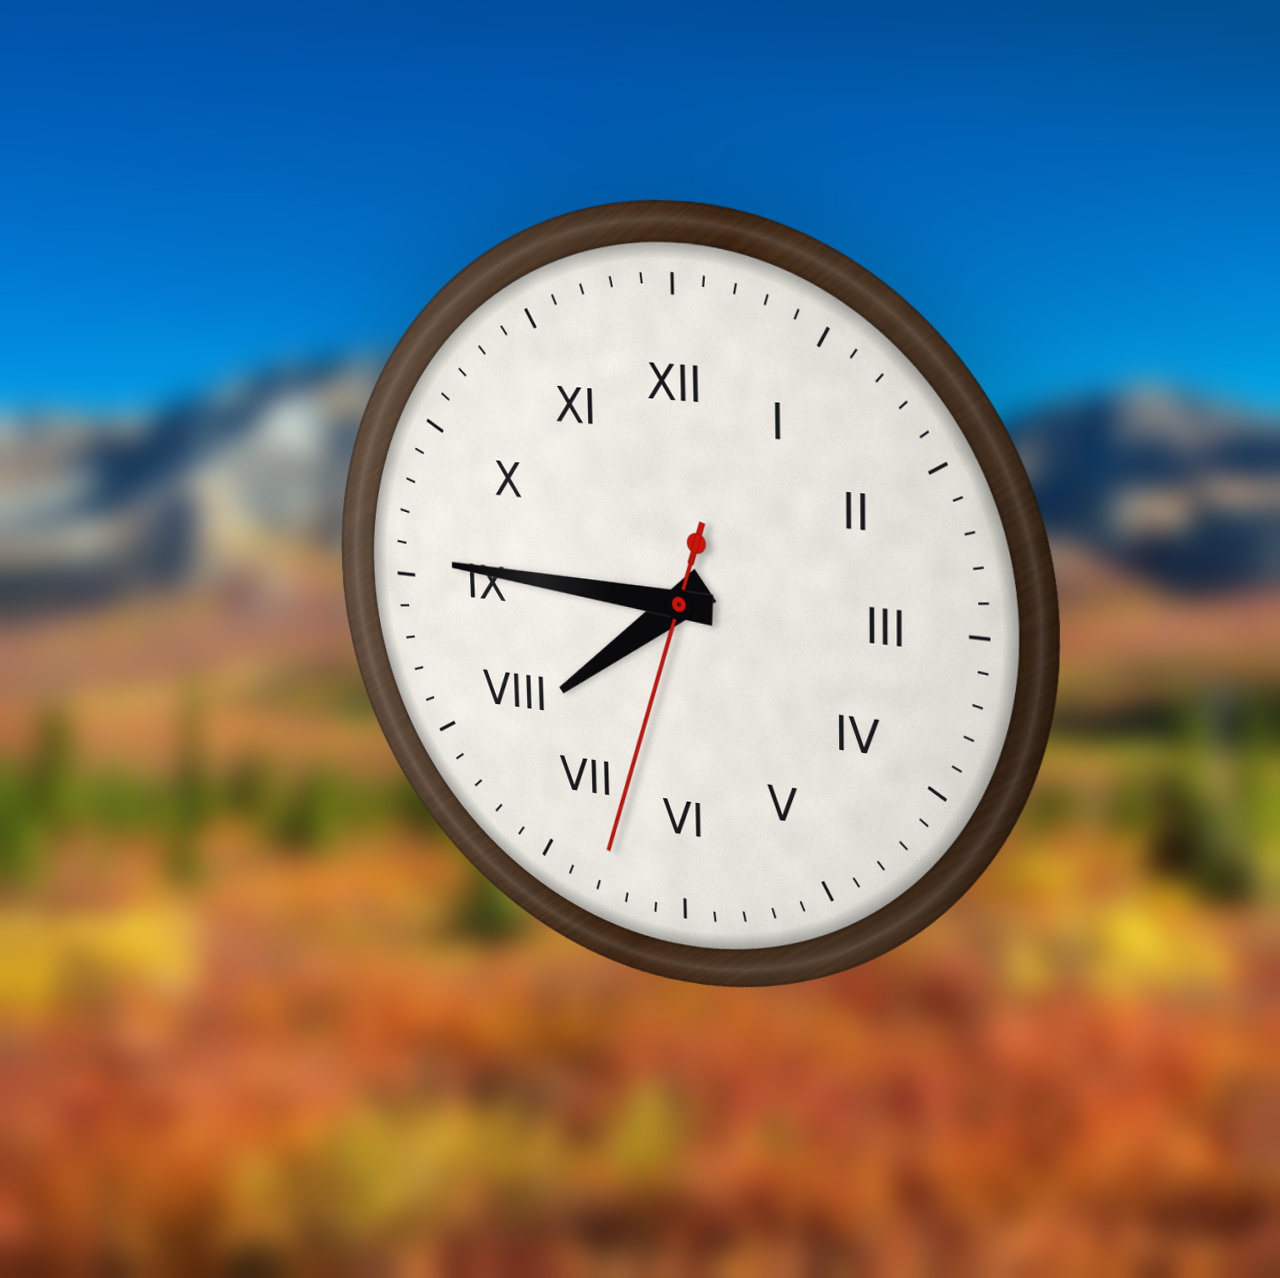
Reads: **7:45:33**
